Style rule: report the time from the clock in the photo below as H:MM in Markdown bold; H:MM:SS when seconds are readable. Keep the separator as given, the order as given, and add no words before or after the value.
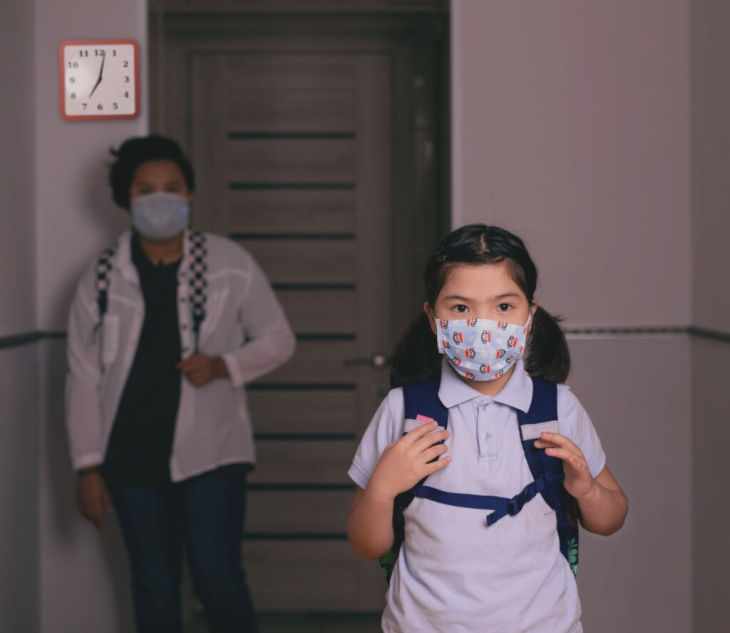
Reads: **7:02**
